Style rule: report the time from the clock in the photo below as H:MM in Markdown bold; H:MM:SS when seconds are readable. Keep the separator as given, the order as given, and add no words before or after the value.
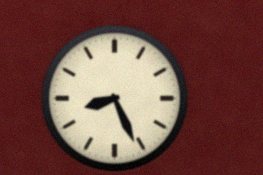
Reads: **8:26**
